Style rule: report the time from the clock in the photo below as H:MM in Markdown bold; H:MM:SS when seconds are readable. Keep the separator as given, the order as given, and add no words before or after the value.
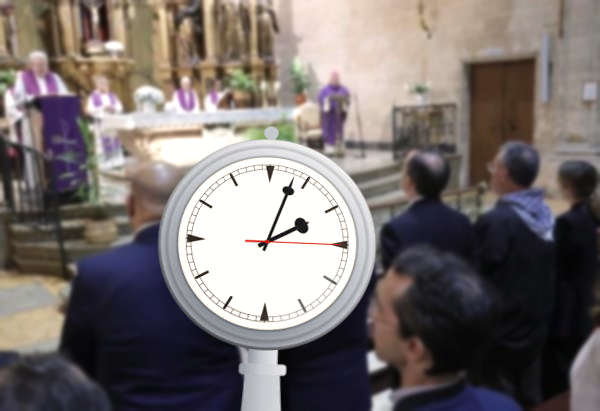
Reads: **2:03:15**
